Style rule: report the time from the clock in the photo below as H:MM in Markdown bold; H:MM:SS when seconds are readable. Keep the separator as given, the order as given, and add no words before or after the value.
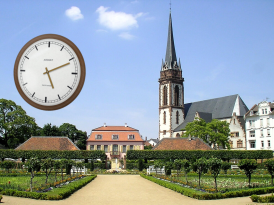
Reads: **5:11**
